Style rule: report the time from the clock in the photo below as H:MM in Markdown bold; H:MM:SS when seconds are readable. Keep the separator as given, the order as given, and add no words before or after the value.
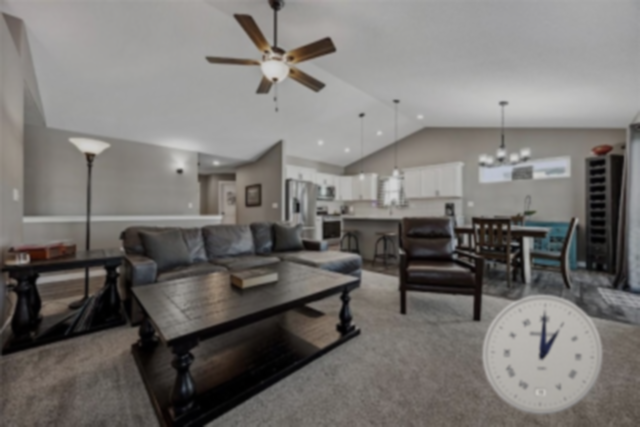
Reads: **1:00**
